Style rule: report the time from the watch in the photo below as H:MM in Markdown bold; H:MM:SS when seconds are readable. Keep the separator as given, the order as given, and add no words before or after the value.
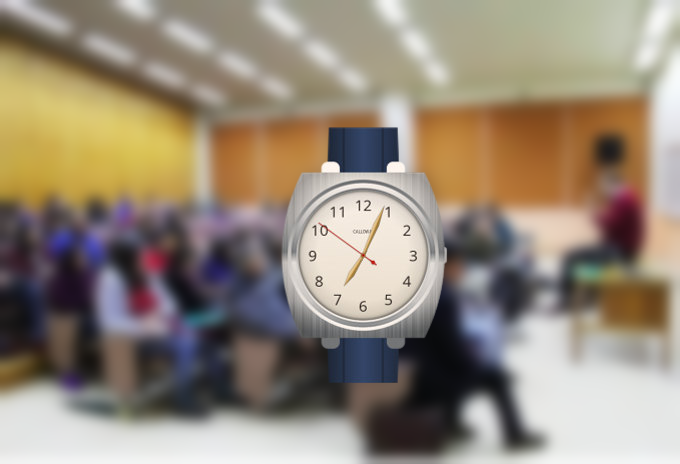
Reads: **7:03:51**
